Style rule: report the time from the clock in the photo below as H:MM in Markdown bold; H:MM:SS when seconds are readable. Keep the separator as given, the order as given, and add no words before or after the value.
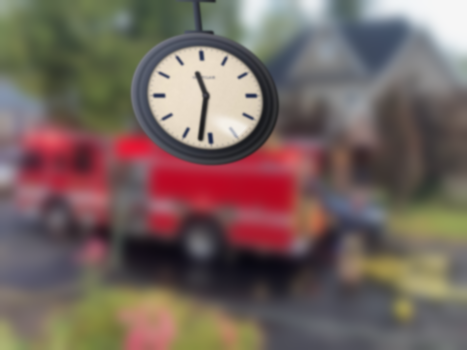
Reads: **11:32**
